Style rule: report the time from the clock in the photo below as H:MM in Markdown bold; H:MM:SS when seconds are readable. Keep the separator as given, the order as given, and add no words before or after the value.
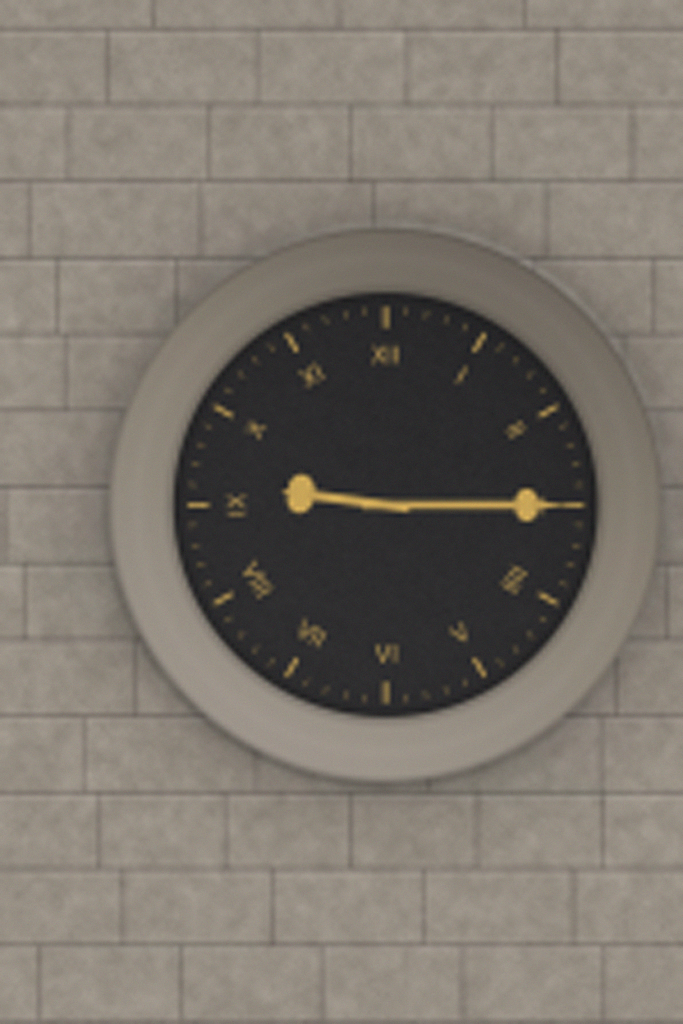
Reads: **9:15**
